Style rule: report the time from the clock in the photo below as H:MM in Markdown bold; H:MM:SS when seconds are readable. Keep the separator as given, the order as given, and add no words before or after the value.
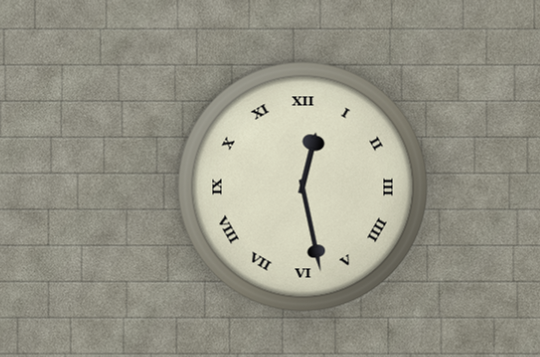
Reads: **12:28**
